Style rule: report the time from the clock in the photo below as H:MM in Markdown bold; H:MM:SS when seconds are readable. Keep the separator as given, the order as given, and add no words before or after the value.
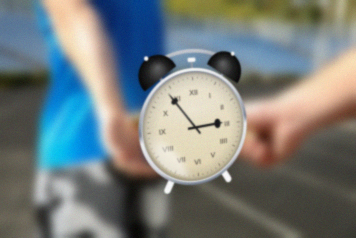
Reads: **2:54**
